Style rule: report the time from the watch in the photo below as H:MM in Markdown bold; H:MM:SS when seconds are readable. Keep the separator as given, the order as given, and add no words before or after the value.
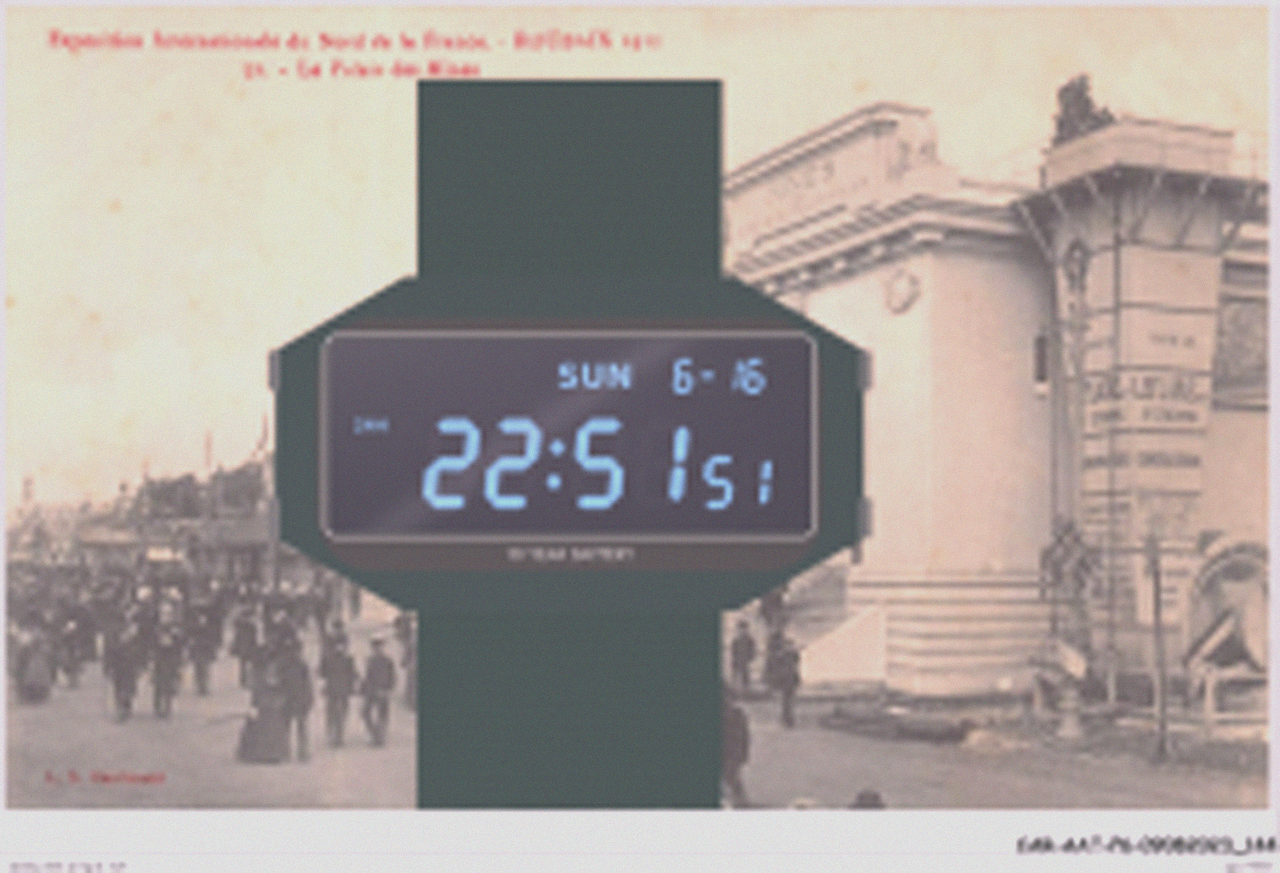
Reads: **22:51:51**
